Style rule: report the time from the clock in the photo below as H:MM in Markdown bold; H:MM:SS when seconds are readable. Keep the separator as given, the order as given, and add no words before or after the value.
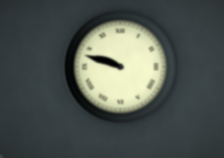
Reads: **9:48**
